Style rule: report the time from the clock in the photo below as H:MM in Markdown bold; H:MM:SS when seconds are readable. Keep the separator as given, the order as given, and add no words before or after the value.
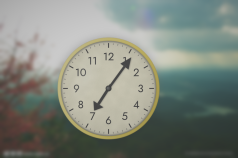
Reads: **7:06**
